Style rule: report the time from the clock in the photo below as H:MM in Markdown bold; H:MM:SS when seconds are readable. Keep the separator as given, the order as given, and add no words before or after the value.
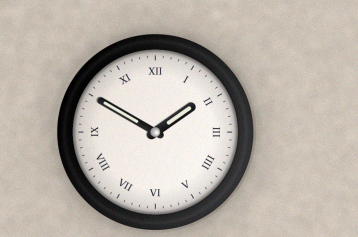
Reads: **1:50**
